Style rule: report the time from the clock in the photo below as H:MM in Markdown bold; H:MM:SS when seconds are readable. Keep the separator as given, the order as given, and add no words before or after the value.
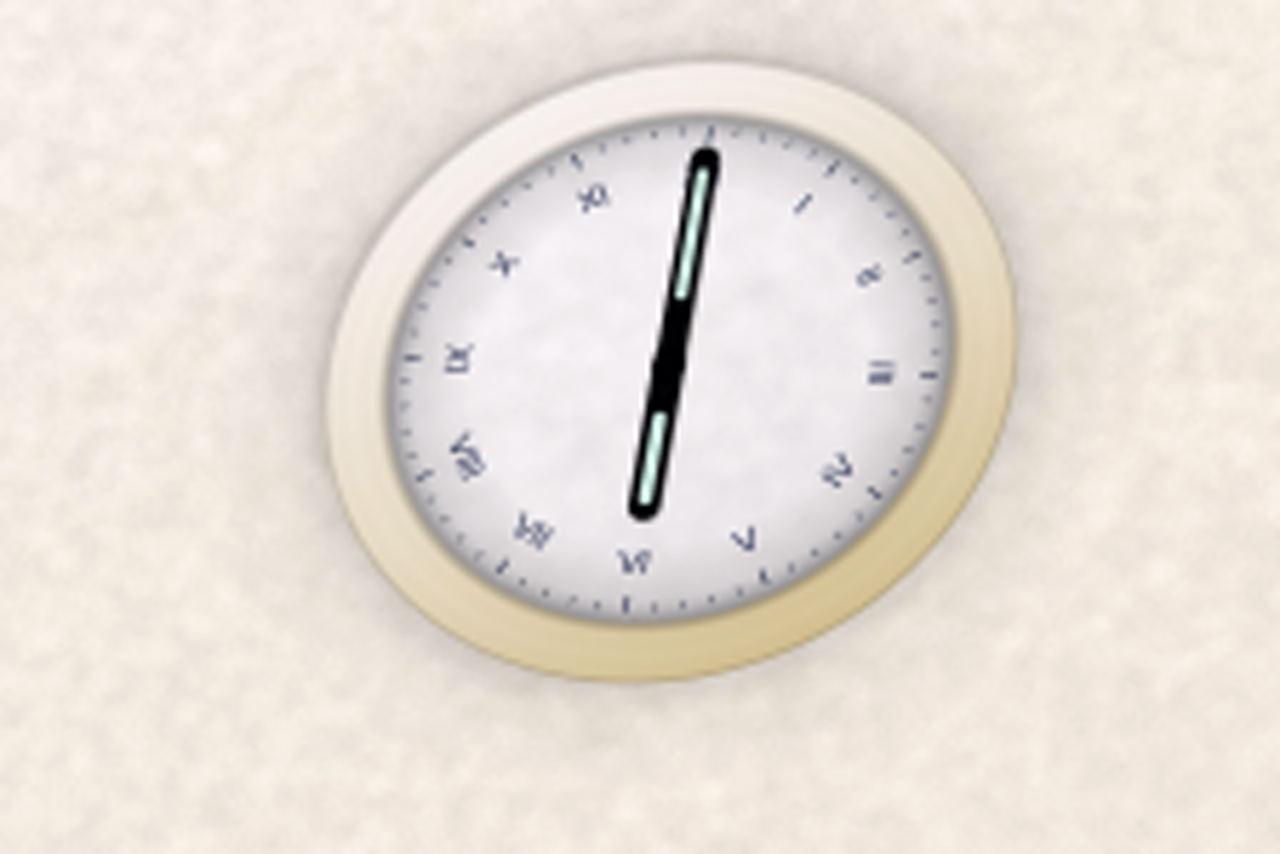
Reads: **6:00**
